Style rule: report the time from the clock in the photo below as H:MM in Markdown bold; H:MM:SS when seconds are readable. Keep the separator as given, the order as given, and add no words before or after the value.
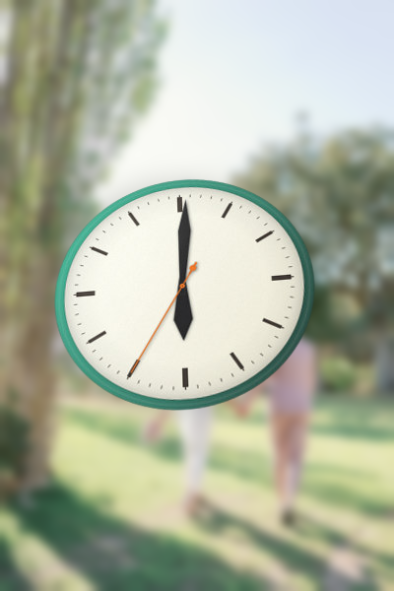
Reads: **6:00:35**
